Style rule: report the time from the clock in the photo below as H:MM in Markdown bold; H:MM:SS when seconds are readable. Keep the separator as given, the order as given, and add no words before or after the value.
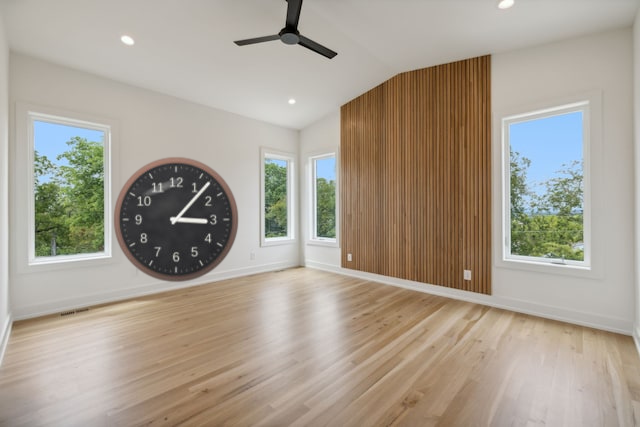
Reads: **3:07**
